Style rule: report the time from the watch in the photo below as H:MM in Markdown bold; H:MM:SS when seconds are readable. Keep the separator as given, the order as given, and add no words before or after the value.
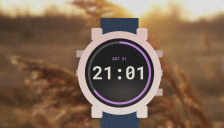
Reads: **21:01**
